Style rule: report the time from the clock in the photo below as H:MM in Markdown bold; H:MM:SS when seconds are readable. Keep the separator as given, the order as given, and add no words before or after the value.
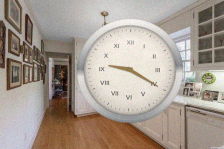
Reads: **9:20**
